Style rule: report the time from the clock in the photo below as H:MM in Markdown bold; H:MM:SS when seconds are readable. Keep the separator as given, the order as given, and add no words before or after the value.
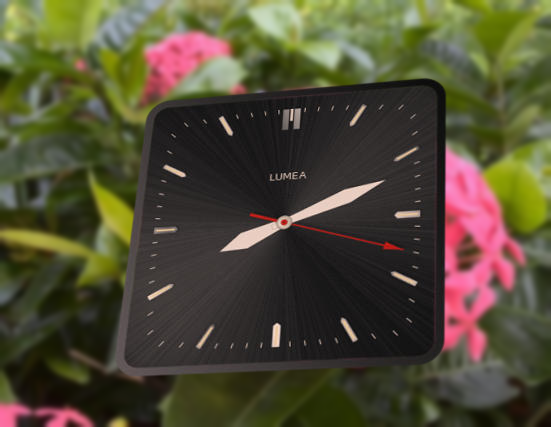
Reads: **8:11:18**
